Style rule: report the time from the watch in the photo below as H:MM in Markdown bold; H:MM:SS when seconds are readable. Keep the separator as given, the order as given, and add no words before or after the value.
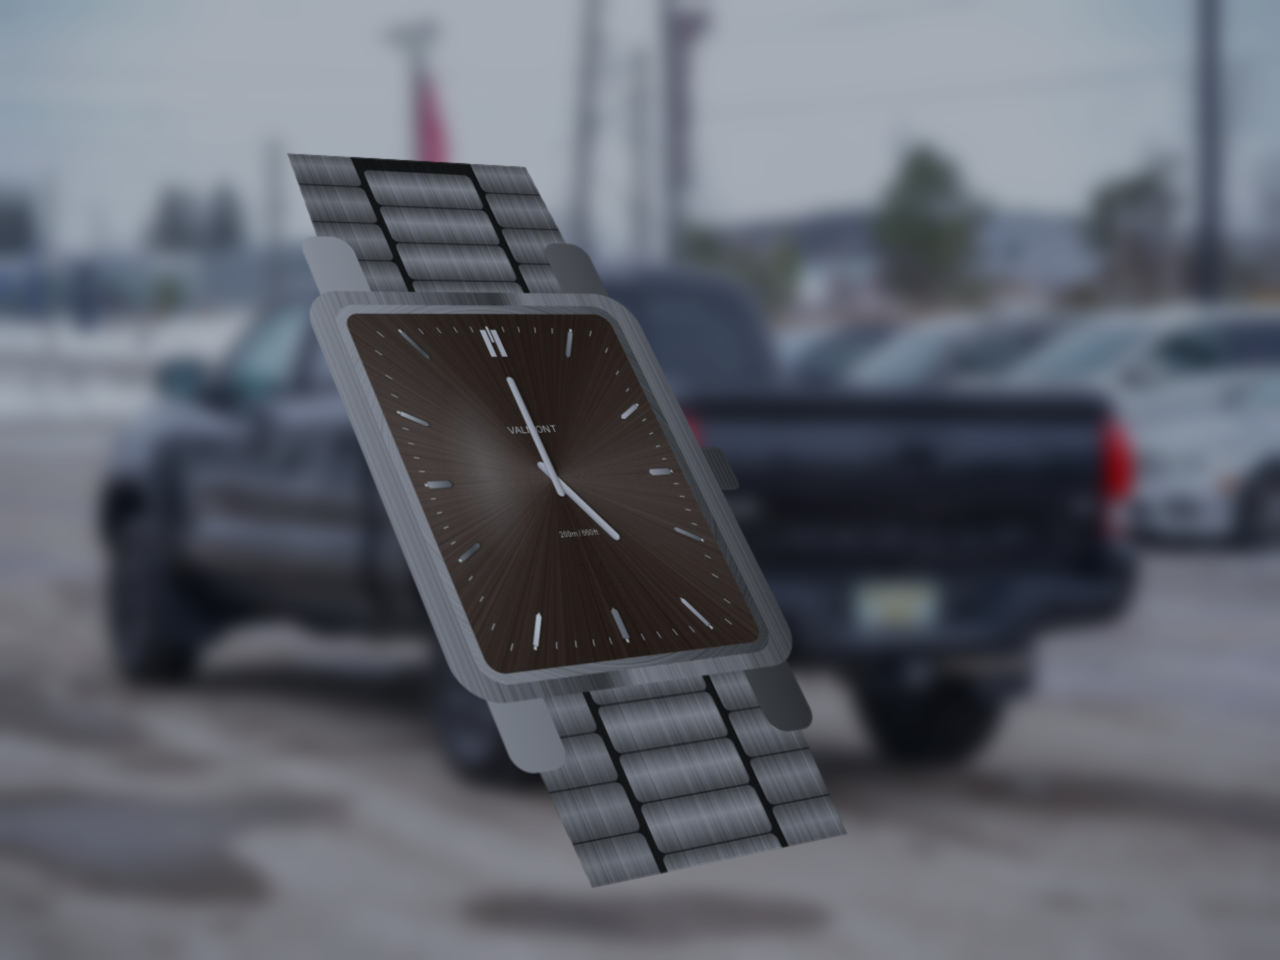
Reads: **5:00**
